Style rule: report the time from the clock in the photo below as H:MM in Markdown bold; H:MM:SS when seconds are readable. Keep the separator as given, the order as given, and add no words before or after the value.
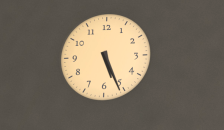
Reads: **5:26**
